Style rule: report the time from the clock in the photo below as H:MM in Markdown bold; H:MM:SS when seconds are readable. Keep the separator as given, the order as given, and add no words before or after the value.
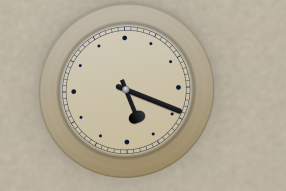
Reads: **5:19**
